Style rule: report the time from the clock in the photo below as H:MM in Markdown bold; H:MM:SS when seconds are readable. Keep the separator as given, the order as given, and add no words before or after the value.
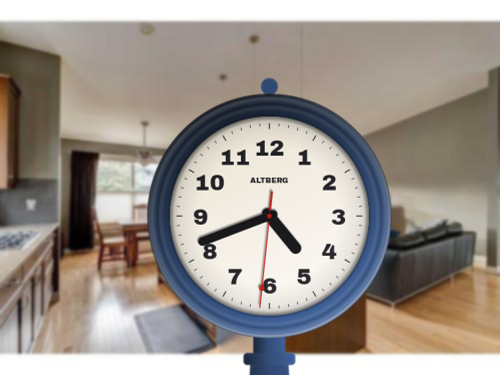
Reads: **4:41:31**
